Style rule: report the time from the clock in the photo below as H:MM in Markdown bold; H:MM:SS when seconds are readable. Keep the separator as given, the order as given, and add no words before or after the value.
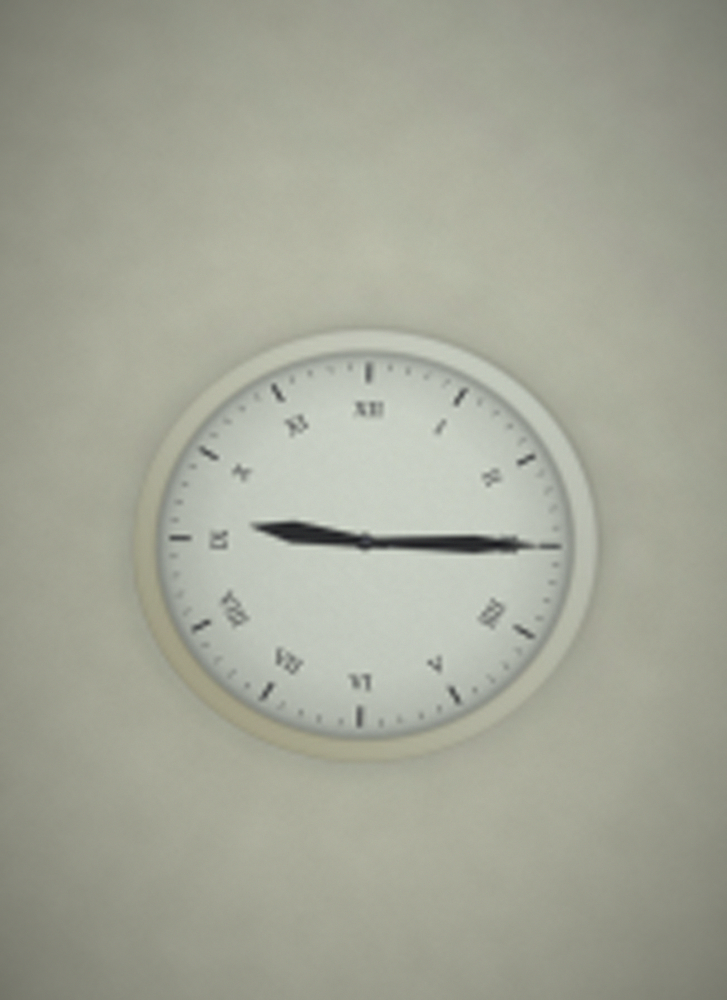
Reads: **9:15**
